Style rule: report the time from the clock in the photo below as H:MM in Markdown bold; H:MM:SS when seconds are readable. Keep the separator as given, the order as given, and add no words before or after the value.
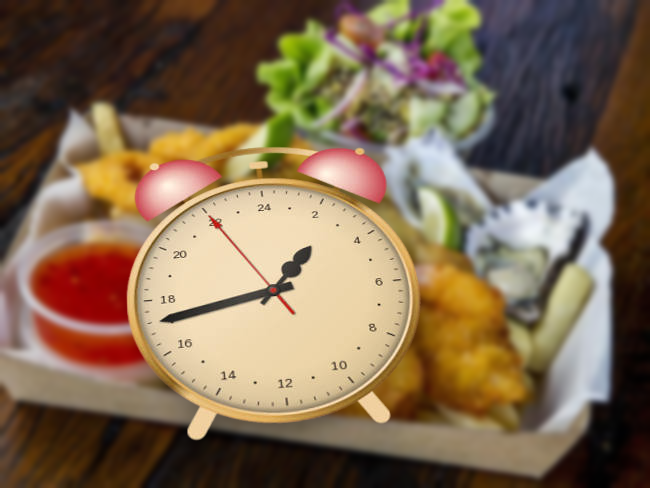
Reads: **2:42:55**
